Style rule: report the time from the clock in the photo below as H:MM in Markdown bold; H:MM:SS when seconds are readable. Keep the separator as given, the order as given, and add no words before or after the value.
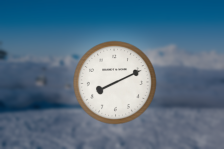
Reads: **8:11**
